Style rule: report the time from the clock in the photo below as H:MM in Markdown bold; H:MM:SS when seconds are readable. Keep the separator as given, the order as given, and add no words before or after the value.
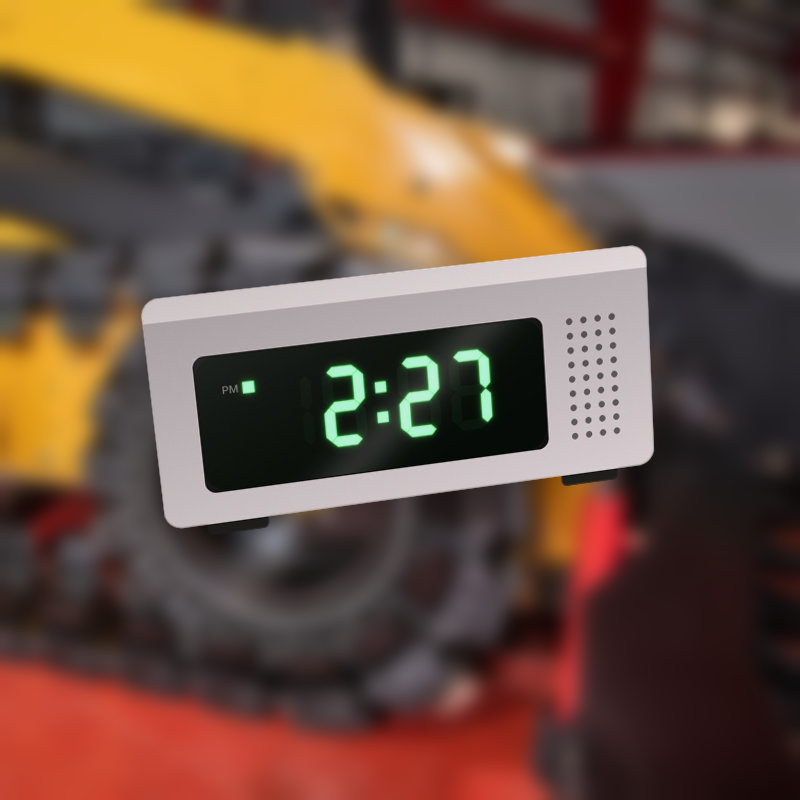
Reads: **2:27**
